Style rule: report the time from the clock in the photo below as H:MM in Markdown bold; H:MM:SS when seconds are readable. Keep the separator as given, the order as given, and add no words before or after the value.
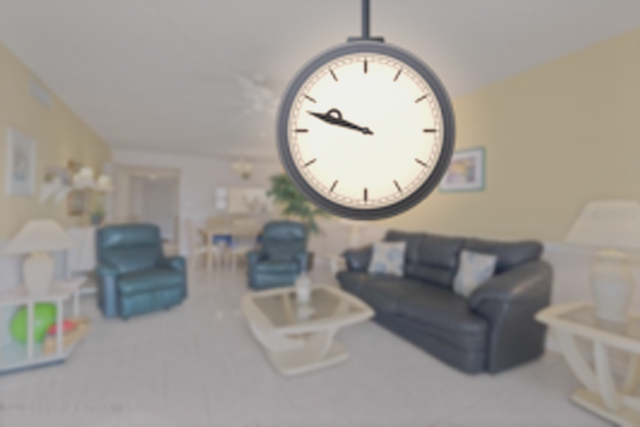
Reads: **9:48**
